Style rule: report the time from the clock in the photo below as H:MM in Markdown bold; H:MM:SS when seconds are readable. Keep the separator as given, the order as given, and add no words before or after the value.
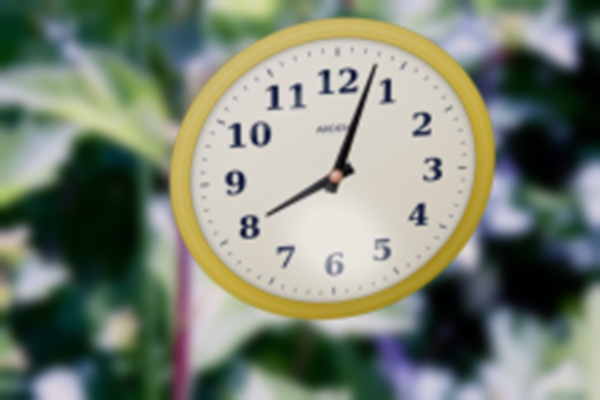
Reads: **8:03**
